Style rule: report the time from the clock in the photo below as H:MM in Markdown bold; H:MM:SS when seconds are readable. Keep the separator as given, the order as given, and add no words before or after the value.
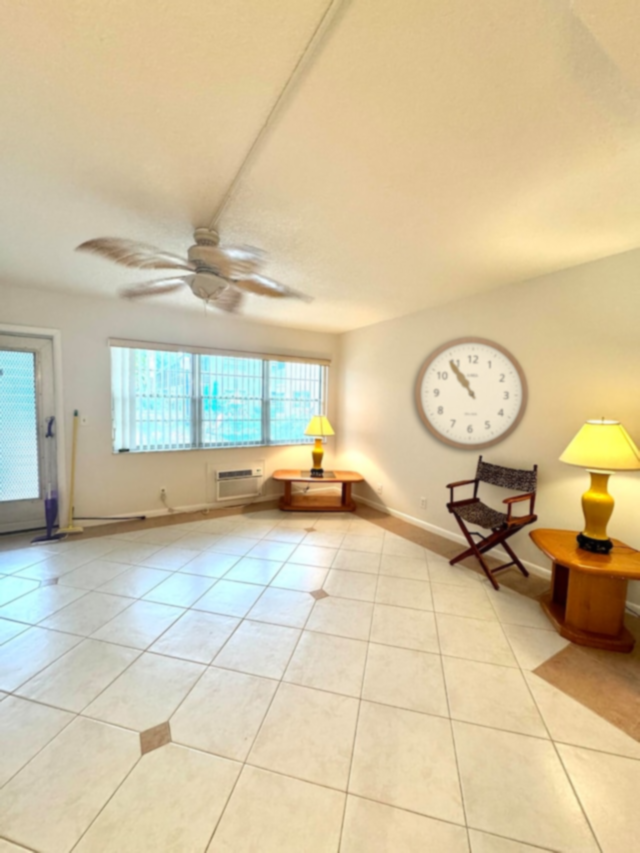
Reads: **10:54**
